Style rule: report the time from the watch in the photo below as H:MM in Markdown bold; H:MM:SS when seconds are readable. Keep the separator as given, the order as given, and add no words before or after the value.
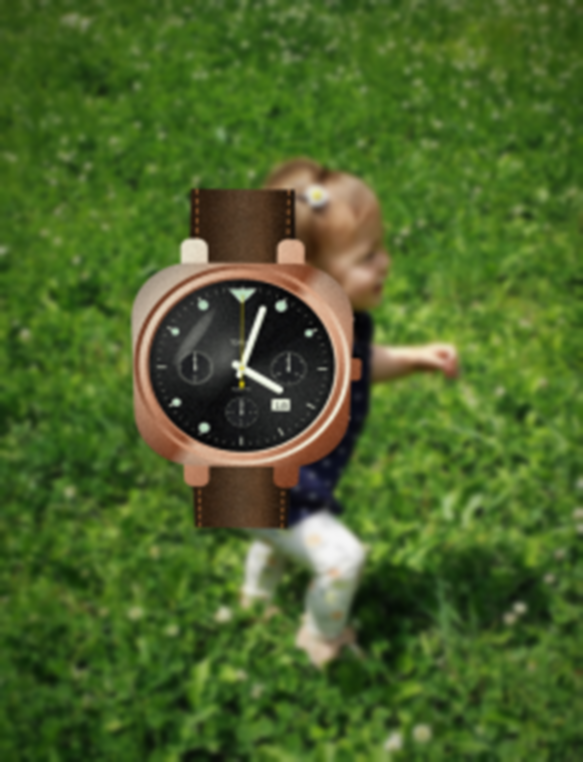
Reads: **4:03**
